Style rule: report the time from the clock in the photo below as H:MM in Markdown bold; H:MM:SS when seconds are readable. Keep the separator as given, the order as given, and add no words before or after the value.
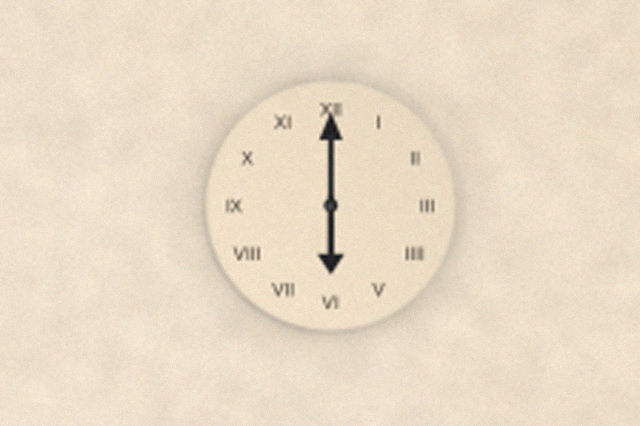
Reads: **6:00**
